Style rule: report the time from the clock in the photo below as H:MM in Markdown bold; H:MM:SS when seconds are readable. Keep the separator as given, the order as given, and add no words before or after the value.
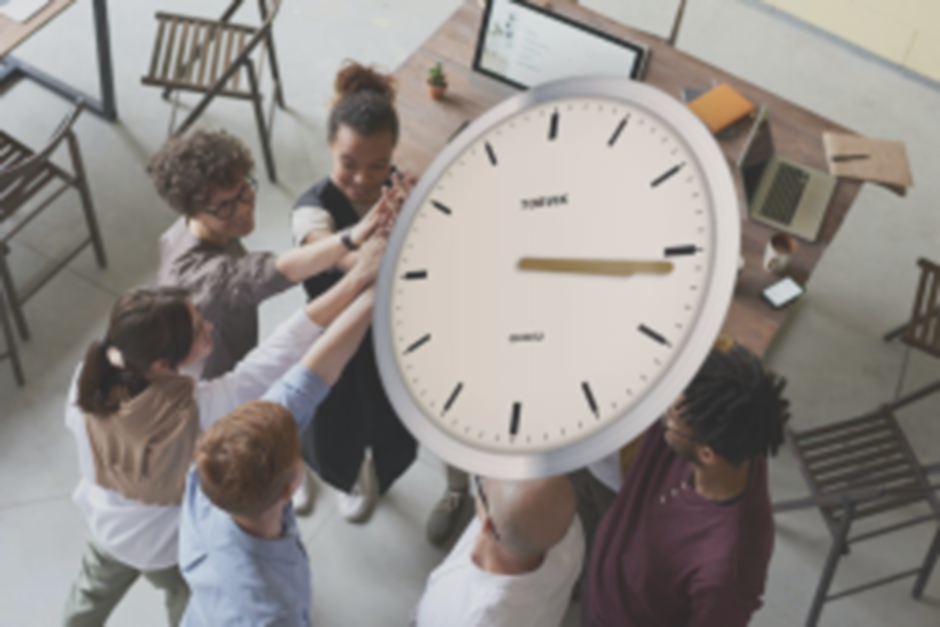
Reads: **3:16**
